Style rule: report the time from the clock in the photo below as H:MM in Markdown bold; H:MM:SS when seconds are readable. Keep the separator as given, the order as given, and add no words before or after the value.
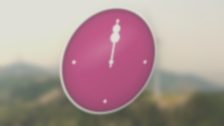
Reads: **12:00**
